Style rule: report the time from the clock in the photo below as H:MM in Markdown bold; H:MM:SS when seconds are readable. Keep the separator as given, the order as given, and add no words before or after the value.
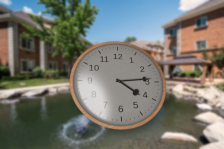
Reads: **4:14**
